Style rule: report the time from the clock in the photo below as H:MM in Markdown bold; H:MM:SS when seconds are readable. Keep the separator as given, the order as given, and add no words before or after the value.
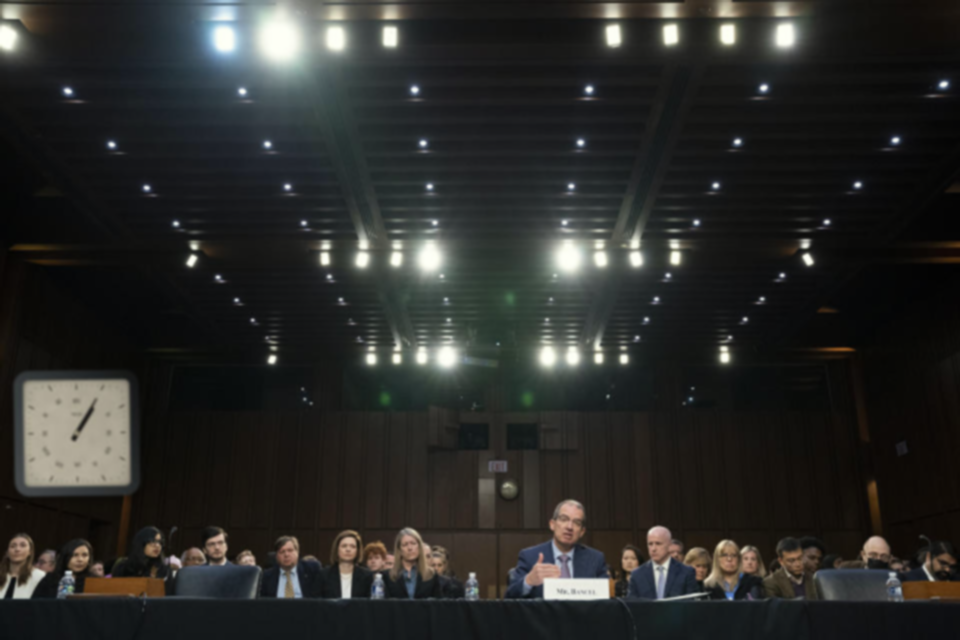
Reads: **1:05**
